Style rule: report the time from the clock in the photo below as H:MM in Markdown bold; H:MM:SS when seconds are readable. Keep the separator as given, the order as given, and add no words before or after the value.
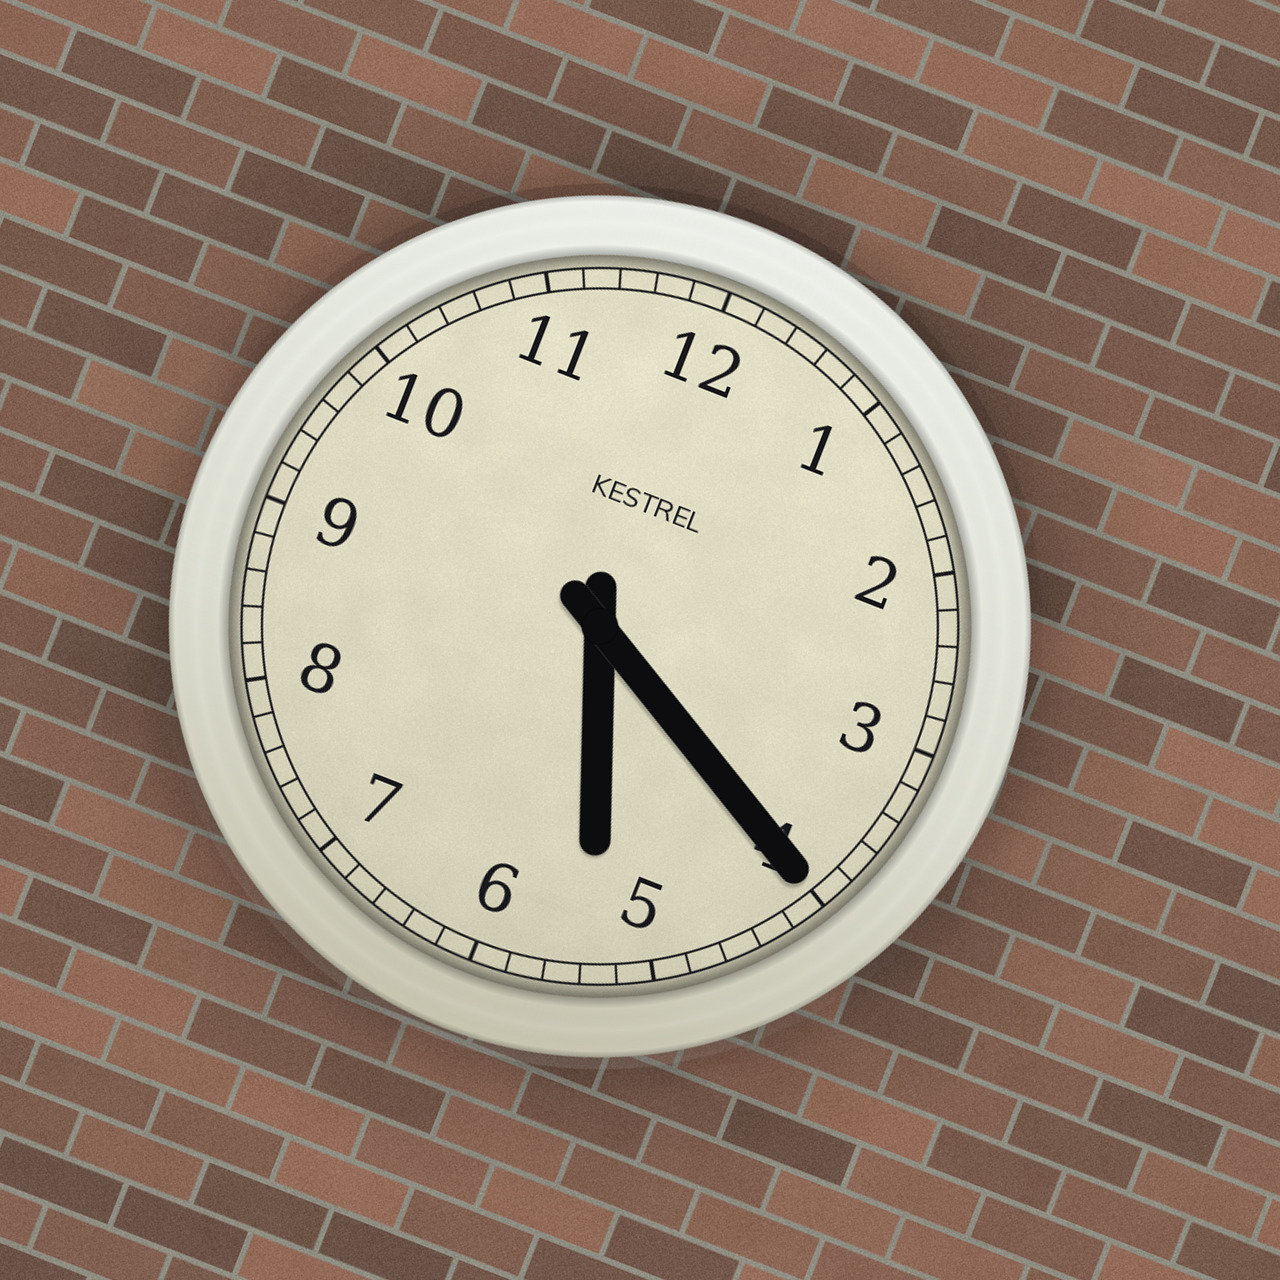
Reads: **5:20**
